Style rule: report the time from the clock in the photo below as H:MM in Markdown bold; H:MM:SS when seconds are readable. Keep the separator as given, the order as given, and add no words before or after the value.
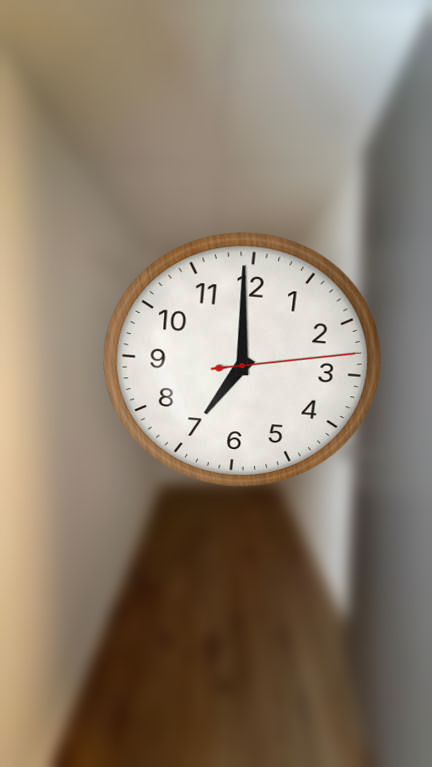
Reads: **6:59:13**
